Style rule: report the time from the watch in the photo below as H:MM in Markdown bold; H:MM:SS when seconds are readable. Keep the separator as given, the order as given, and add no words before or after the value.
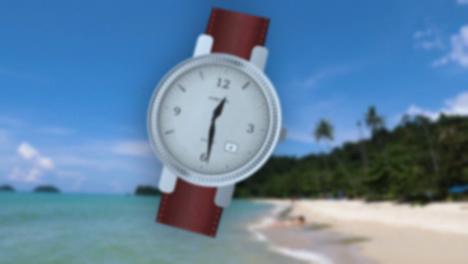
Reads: **12:29**
